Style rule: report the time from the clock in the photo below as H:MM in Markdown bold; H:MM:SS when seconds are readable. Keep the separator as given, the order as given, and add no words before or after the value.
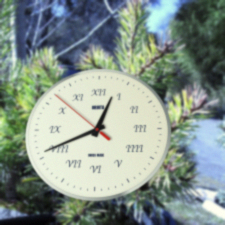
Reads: **12:40:52**
